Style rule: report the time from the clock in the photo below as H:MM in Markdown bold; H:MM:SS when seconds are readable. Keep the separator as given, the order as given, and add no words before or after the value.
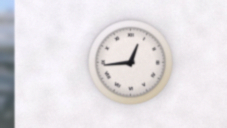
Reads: **12:44**
